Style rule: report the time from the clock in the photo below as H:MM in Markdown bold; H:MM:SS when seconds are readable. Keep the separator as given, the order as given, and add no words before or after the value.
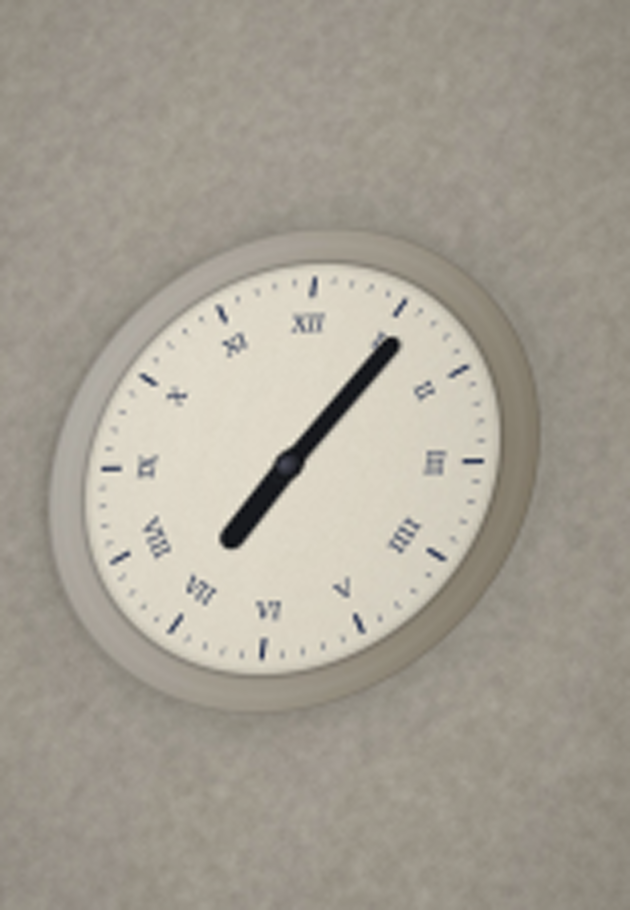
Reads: **7:06**
